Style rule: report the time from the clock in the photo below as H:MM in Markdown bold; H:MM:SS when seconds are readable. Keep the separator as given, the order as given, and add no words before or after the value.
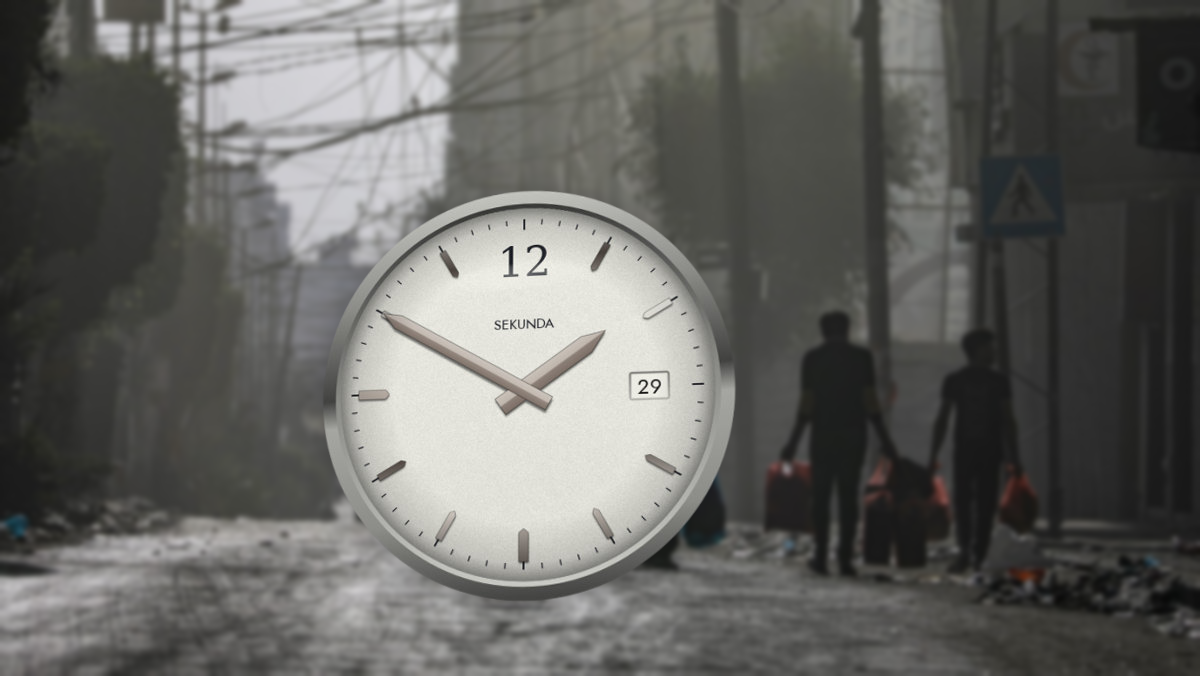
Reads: **1:50**
